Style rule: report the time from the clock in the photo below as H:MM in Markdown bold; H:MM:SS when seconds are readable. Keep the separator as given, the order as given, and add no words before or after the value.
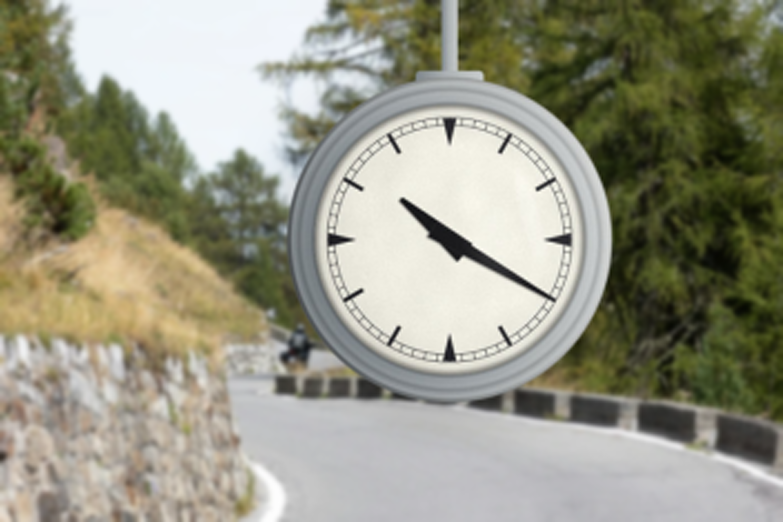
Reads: **10:20**
